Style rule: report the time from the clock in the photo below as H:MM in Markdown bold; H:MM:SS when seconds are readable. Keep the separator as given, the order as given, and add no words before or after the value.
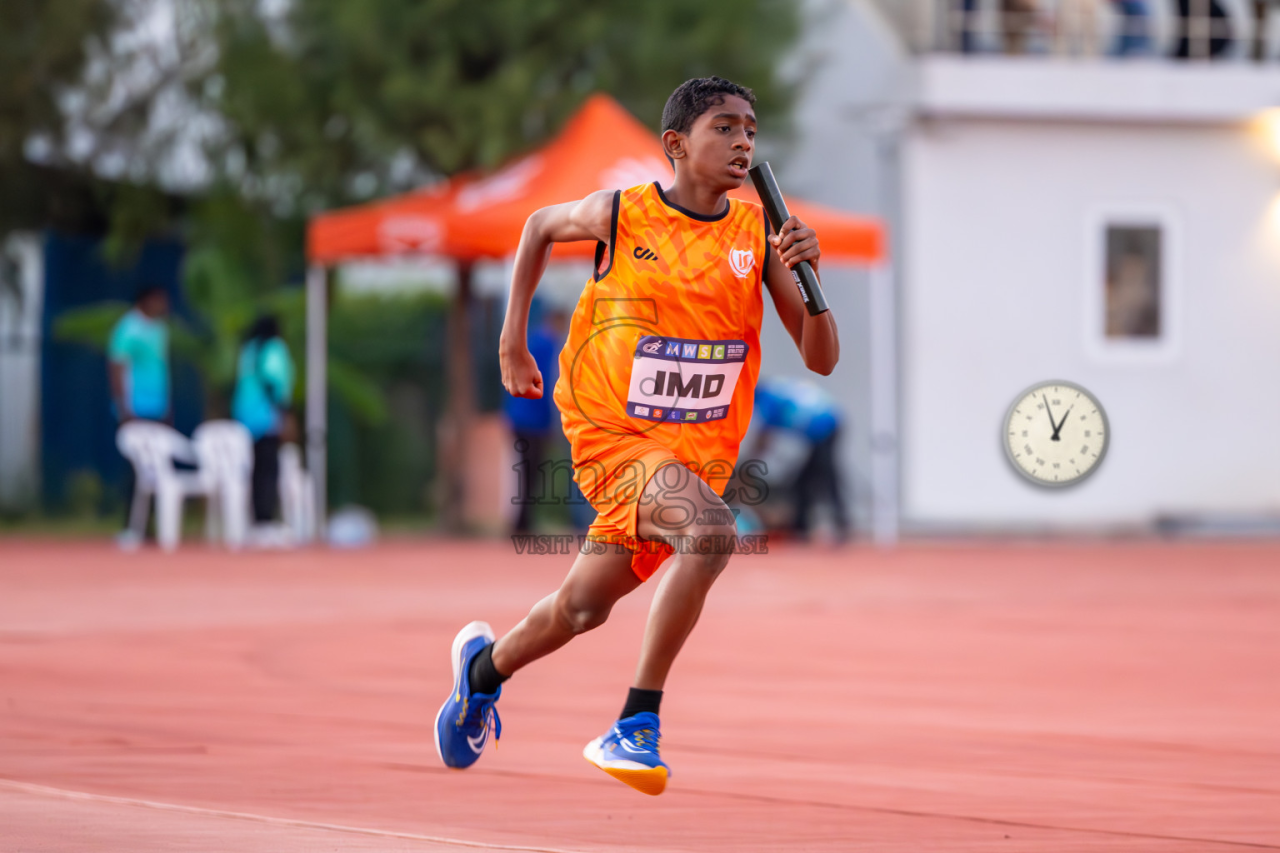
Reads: **12:57**
